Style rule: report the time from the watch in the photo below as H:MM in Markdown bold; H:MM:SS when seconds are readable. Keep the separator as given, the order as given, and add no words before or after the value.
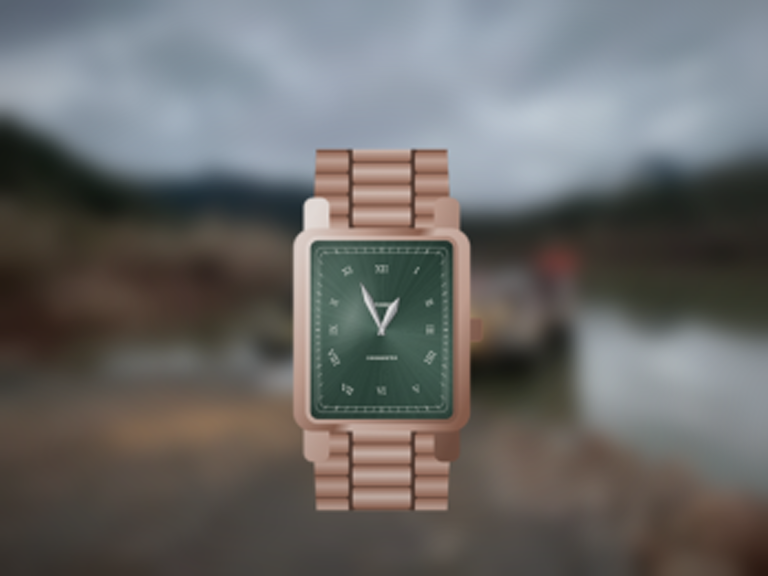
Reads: **12:56**
